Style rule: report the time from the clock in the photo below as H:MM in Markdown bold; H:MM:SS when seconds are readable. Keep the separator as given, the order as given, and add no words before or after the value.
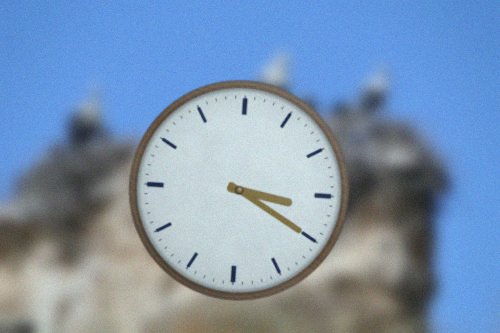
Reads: **3:20**
